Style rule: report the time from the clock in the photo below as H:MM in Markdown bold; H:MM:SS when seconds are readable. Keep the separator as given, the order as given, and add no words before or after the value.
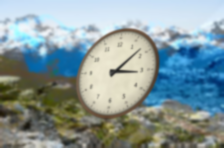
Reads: **3:08**
